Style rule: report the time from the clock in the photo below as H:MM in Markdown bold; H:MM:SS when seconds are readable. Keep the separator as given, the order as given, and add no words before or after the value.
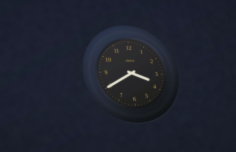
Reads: **3:40**
